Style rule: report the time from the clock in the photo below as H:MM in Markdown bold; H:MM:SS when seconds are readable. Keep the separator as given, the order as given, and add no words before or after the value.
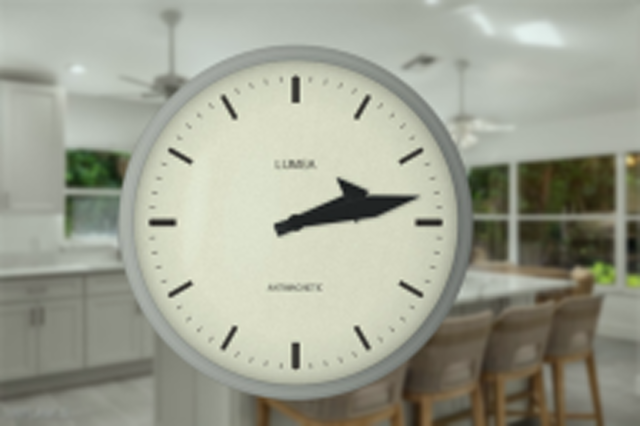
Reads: **2:13**
